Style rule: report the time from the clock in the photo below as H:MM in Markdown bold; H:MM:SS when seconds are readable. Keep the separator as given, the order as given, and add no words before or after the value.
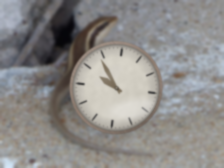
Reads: **9:54**
